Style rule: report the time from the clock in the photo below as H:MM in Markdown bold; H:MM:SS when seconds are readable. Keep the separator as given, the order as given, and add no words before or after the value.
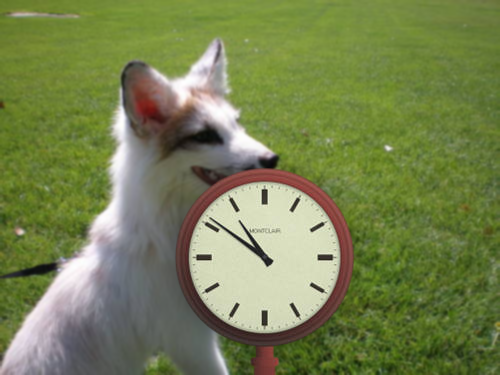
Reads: **10:51**
